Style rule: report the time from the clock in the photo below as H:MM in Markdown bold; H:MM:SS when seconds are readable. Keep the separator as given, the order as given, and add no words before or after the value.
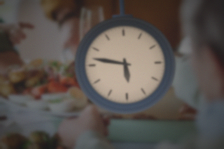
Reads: **5:47**
